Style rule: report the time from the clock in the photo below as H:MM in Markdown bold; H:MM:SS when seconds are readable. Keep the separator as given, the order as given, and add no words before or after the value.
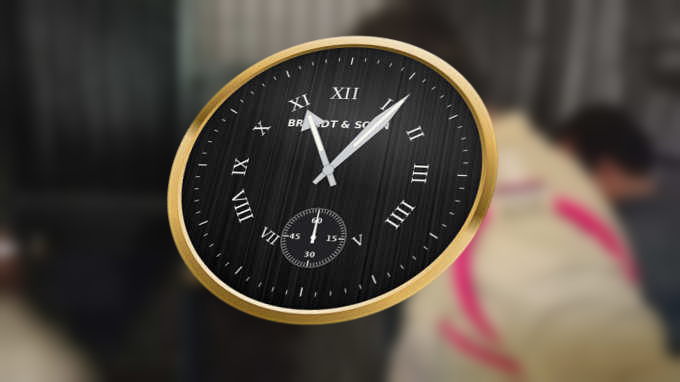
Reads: **11:06**
